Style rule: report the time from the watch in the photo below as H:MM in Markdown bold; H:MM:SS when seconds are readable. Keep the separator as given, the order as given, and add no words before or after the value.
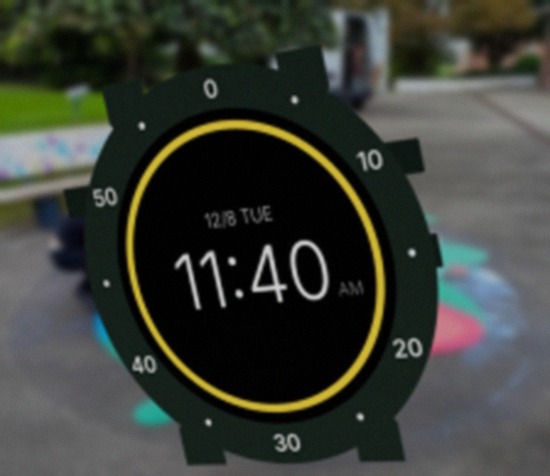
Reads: **11:40**
